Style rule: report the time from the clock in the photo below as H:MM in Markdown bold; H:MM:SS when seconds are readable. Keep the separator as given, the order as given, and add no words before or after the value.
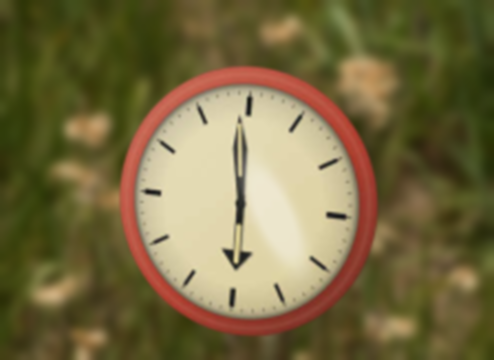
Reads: **5:59**
